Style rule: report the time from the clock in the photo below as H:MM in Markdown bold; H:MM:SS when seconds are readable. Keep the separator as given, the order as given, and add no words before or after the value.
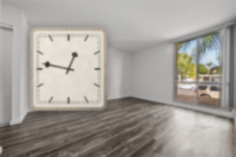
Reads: **12:47**
